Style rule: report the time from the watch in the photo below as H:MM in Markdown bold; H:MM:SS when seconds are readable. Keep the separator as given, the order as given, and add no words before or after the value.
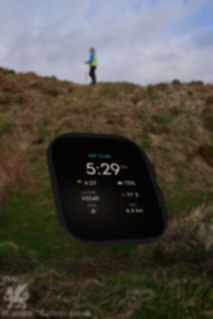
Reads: **5:29**
